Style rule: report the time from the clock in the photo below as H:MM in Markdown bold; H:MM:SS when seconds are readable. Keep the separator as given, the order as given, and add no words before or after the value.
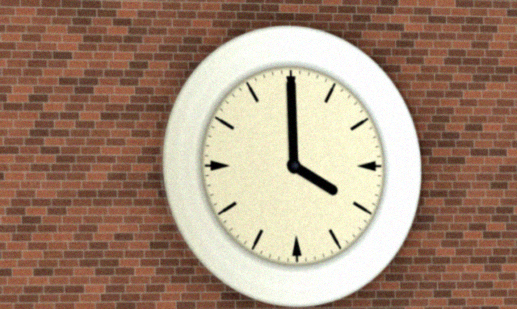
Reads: **4:00**
